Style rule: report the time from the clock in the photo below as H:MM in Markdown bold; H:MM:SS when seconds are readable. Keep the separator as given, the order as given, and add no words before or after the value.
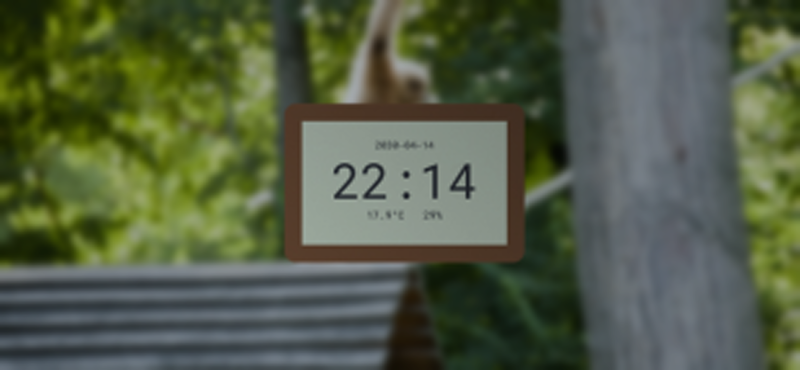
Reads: **22:14**
